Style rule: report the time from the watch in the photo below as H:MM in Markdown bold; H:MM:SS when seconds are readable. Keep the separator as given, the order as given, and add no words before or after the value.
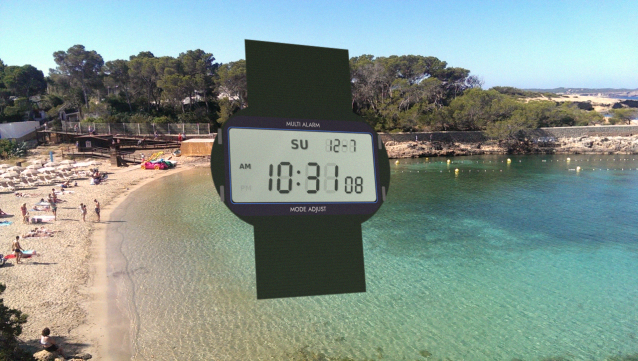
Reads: **10:31:08**
